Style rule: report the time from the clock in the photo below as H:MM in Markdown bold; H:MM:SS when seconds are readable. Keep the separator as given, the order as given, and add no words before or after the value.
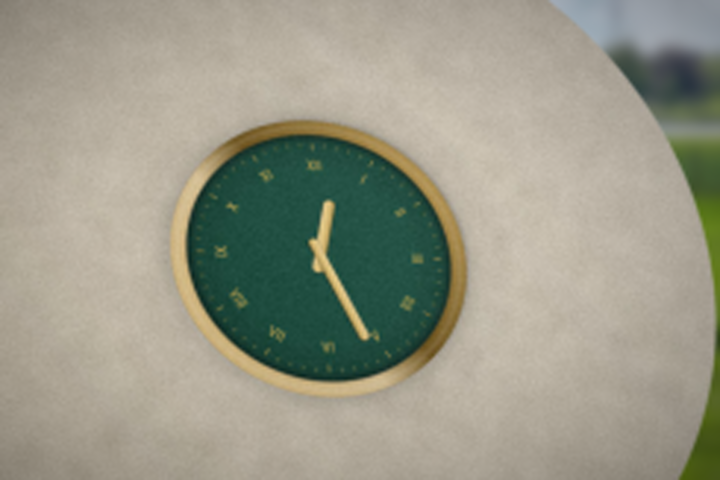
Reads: **12:26**
